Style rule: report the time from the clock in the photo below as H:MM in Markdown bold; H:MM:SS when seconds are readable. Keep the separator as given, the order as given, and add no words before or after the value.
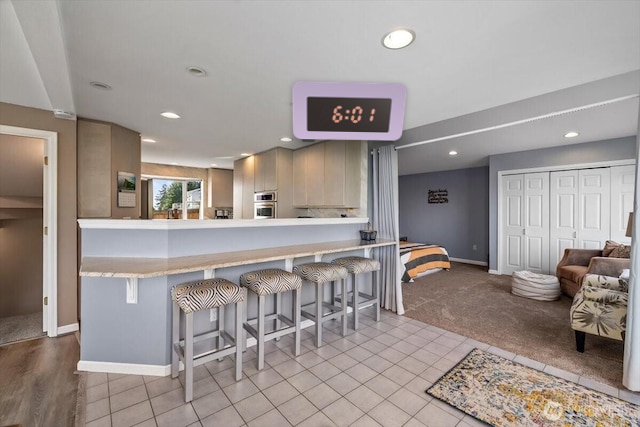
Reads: **6:01**
